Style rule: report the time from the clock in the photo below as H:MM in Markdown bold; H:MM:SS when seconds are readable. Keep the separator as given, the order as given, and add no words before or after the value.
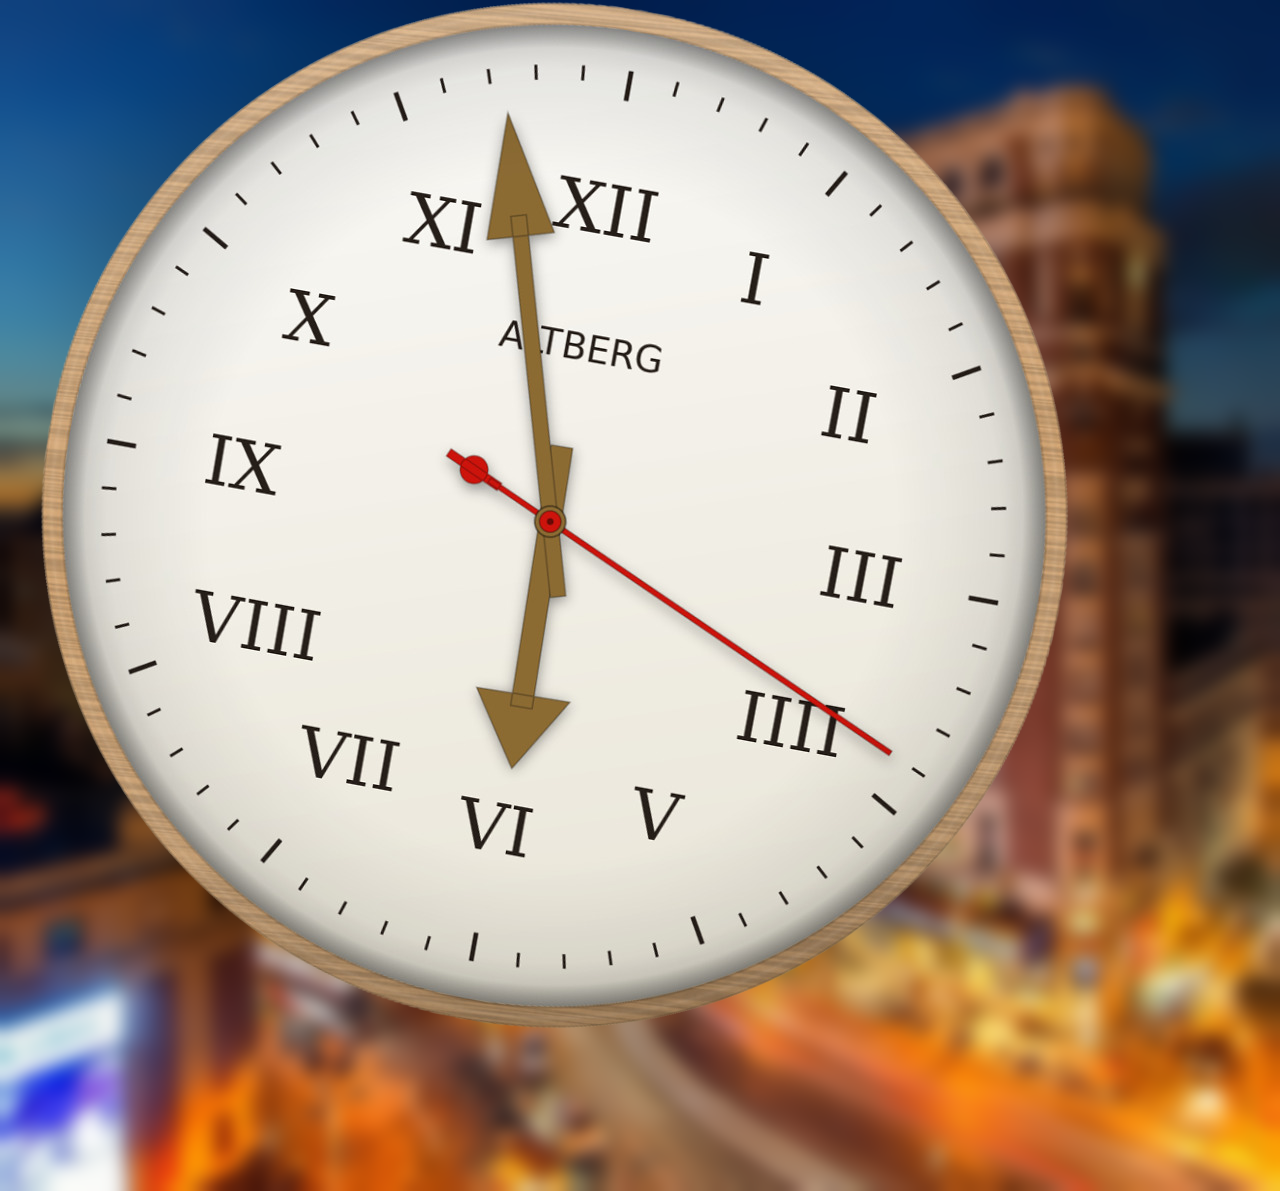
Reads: **5:57:19**
